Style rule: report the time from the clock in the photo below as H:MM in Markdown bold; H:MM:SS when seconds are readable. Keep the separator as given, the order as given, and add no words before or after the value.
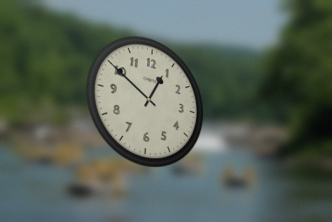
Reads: **12:50**
